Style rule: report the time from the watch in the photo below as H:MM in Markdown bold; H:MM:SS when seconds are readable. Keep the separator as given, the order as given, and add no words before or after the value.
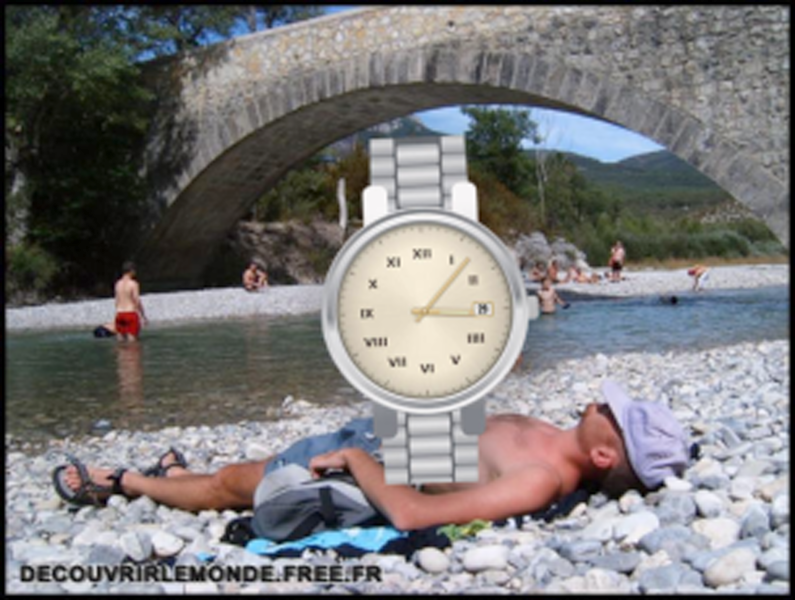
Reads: **3:07**
